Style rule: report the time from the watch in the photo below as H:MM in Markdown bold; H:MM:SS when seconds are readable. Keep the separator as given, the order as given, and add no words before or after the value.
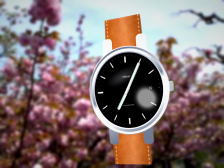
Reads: **7:05**
